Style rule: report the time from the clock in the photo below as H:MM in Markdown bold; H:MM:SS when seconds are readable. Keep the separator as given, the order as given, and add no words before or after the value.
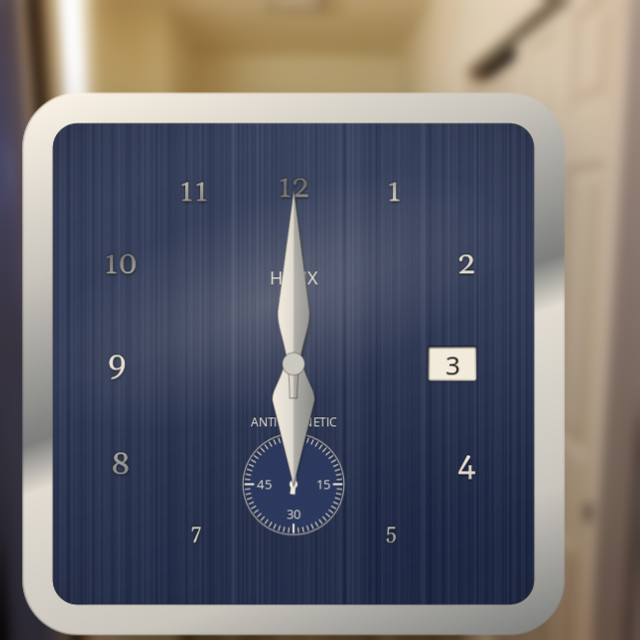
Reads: **6:00:01**
